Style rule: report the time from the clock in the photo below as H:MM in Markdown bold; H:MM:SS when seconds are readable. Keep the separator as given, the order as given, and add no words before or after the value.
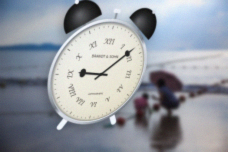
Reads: **9:08**
